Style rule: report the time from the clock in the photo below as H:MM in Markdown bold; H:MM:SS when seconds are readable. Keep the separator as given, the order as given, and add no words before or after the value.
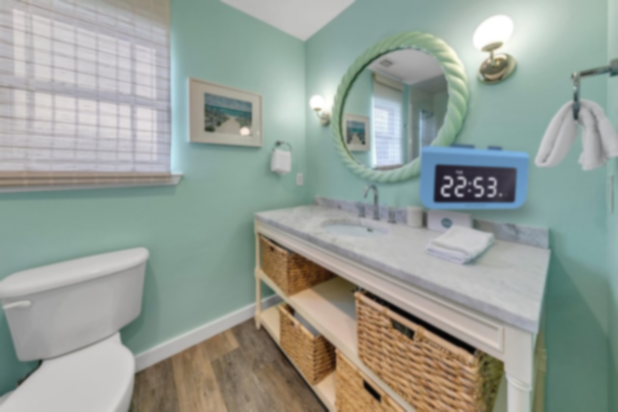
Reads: **22:53**
